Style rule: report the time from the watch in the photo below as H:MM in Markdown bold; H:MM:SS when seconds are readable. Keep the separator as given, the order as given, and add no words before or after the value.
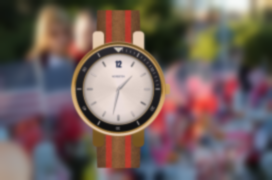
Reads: **1:32**
